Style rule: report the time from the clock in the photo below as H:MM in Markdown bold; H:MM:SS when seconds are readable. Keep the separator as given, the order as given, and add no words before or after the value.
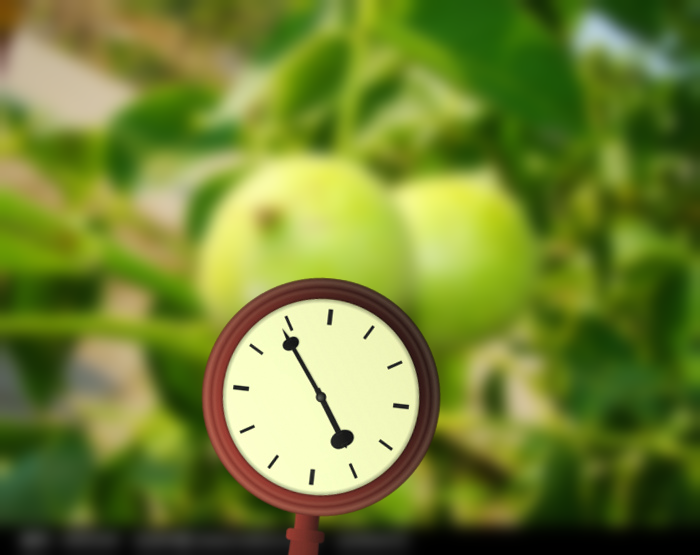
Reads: **4:54**
